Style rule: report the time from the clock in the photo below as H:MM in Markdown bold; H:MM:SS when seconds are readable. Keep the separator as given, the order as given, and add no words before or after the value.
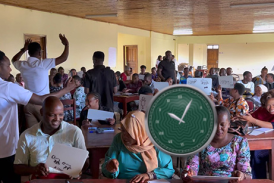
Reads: **10:05**
